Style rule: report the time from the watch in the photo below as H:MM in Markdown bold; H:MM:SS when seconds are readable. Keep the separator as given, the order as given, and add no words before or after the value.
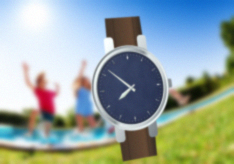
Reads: **7:52**
